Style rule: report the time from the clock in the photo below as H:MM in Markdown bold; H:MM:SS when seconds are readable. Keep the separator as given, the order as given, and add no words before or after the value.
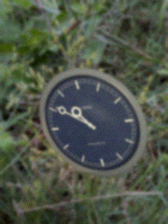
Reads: **10:51**
